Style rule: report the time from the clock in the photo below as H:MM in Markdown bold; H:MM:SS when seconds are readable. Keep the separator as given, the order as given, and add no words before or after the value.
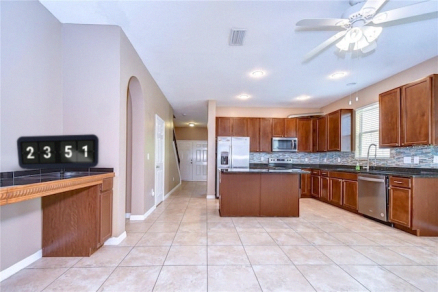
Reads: **23:51**
